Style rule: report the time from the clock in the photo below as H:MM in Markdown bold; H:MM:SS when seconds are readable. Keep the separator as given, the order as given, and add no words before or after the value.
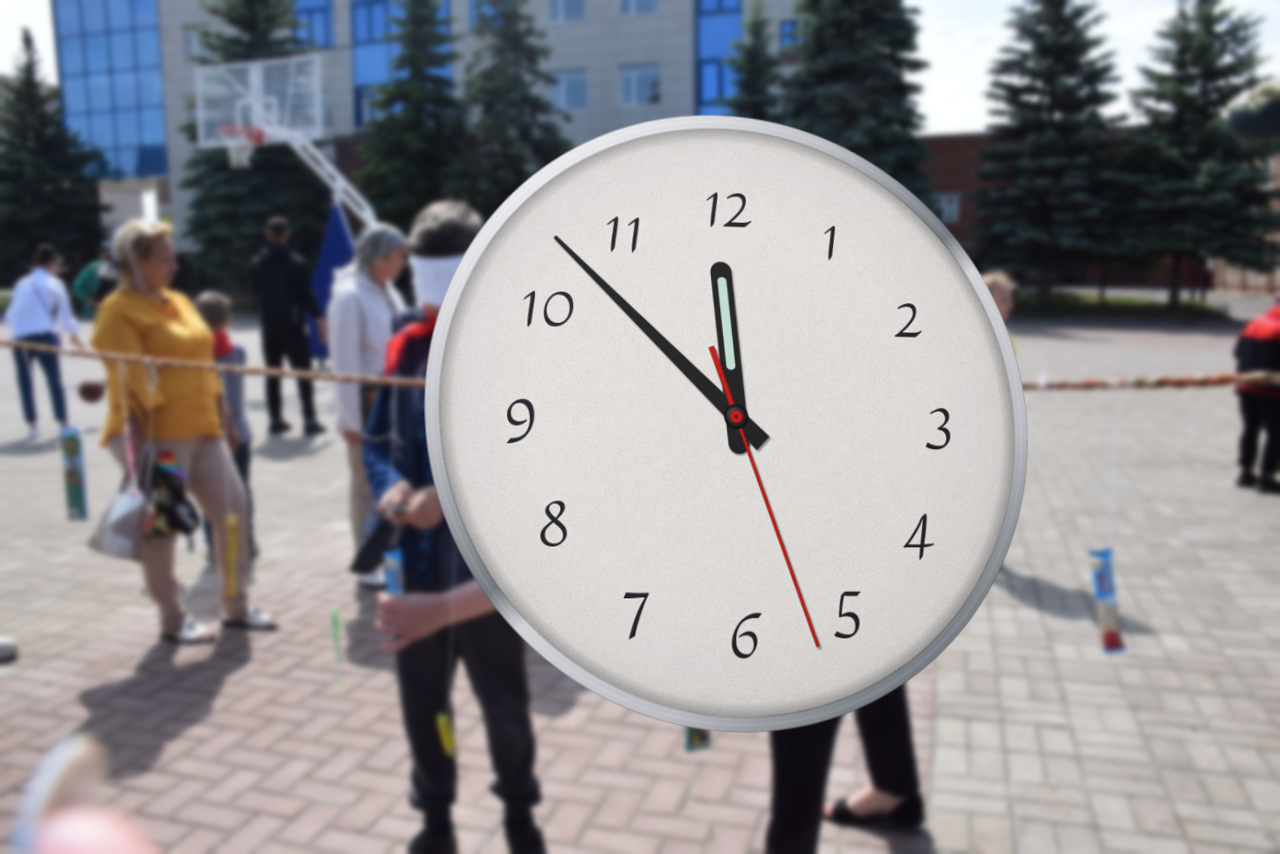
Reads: **11:52:27**
